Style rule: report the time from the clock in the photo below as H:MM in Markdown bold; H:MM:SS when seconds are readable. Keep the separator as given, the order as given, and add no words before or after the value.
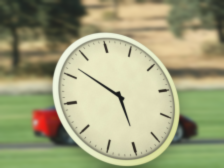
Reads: **5:52**
